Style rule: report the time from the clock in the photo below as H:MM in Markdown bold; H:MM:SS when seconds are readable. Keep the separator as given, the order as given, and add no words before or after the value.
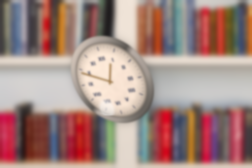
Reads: **12:49**
